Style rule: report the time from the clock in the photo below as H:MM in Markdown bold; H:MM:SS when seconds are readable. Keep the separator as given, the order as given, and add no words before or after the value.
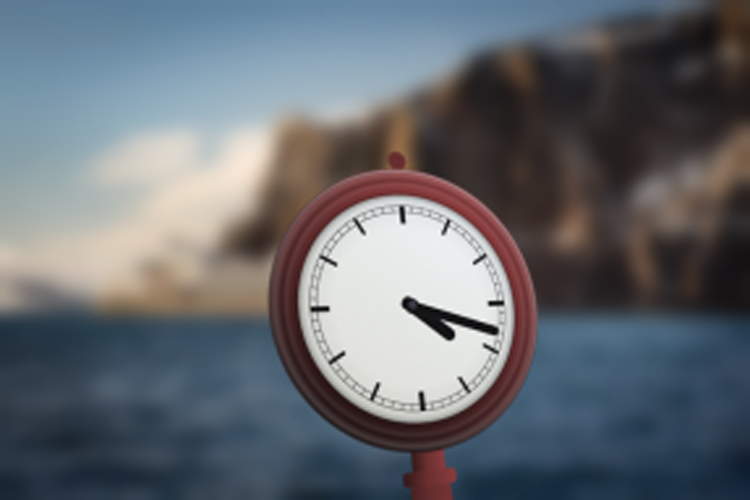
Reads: **4:18**
